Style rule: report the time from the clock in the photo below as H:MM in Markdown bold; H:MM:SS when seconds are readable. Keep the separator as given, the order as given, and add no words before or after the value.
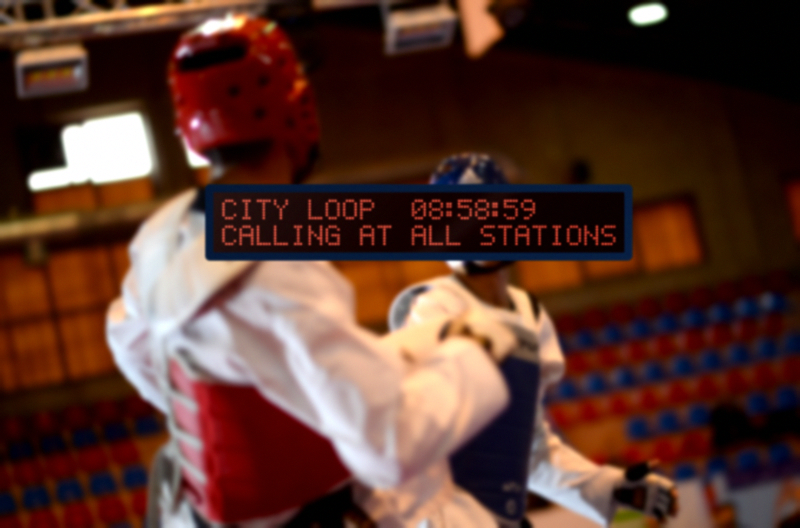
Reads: **8:58:59**
